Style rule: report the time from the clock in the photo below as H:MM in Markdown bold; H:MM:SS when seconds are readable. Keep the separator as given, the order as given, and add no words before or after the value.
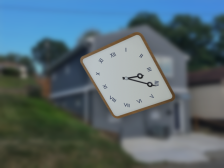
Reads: **3:21**
